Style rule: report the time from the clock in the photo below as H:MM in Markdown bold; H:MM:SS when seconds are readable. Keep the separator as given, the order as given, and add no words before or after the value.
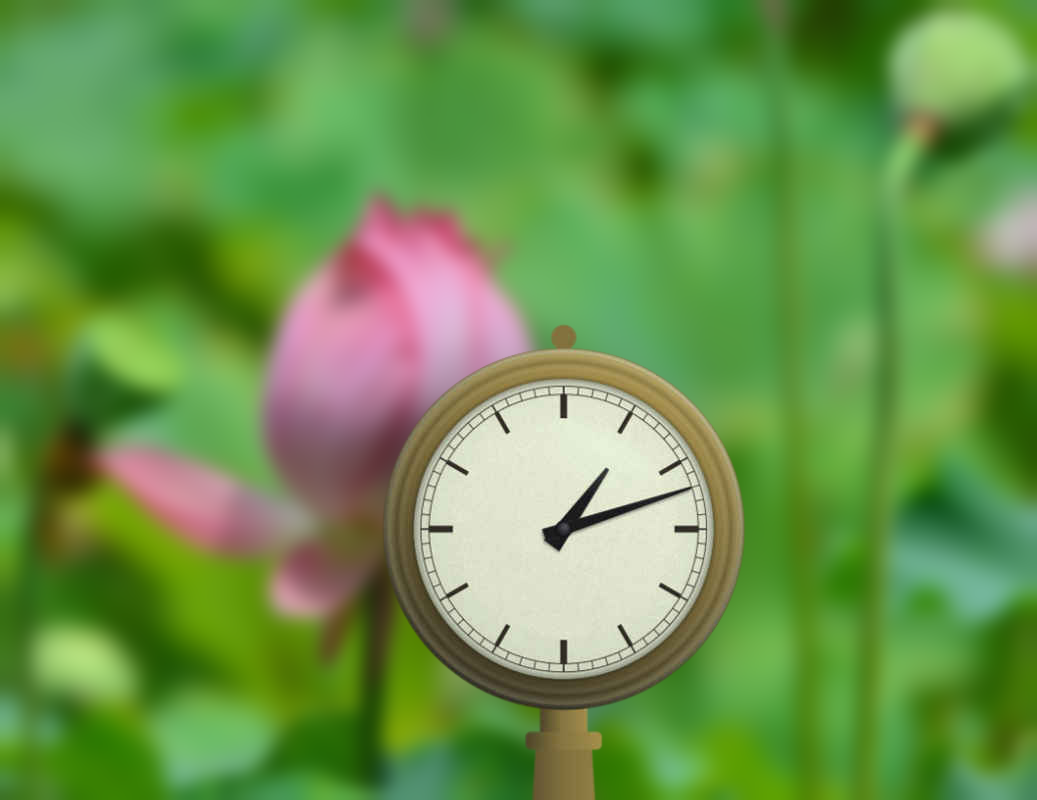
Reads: **1:12**
